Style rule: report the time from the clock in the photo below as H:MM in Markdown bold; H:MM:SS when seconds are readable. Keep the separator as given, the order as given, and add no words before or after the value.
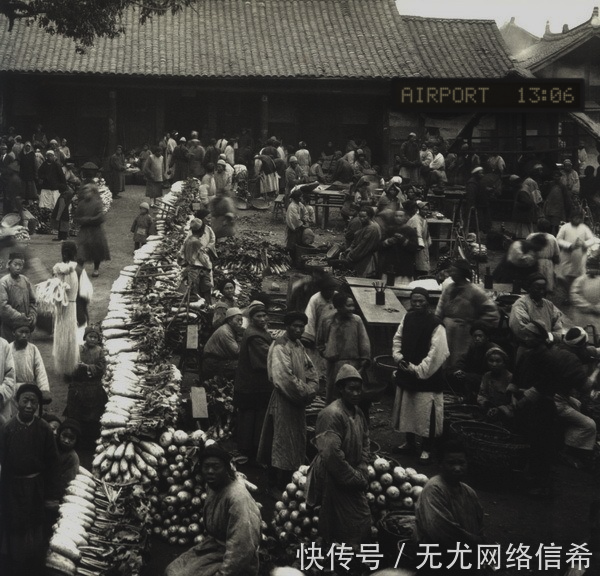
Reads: **13:06**
